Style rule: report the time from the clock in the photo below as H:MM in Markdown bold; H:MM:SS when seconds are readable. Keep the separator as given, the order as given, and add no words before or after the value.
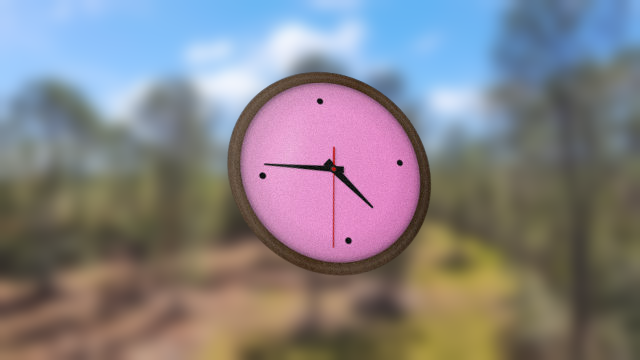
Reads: **4:46:32**
